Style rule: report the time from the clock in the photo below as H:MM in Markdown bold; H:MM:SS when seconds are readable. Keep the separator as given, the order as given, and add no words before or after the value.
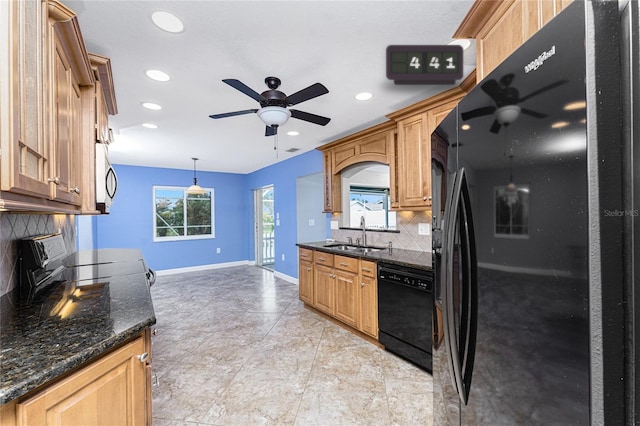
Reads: **4:41**
